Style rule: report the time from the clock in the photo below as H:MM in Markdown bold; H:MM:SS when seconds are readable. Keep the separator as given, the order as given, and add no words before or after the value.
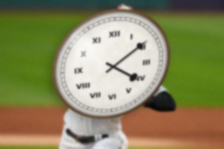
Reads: **4:09**
